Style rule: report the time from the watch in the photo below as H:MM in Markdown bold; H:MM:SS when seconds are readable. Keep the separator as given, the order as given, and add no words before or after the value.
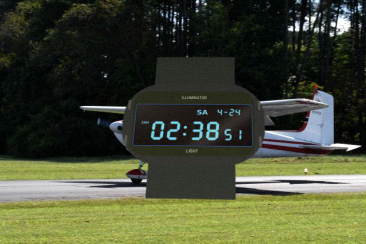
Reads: **2:38:51**
